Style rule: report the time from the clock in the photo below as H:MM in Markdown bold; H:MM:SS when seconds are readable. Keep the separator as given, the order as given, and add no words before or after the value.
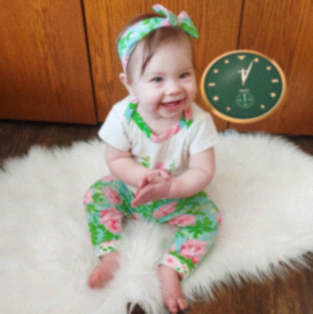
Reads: **12:04**
